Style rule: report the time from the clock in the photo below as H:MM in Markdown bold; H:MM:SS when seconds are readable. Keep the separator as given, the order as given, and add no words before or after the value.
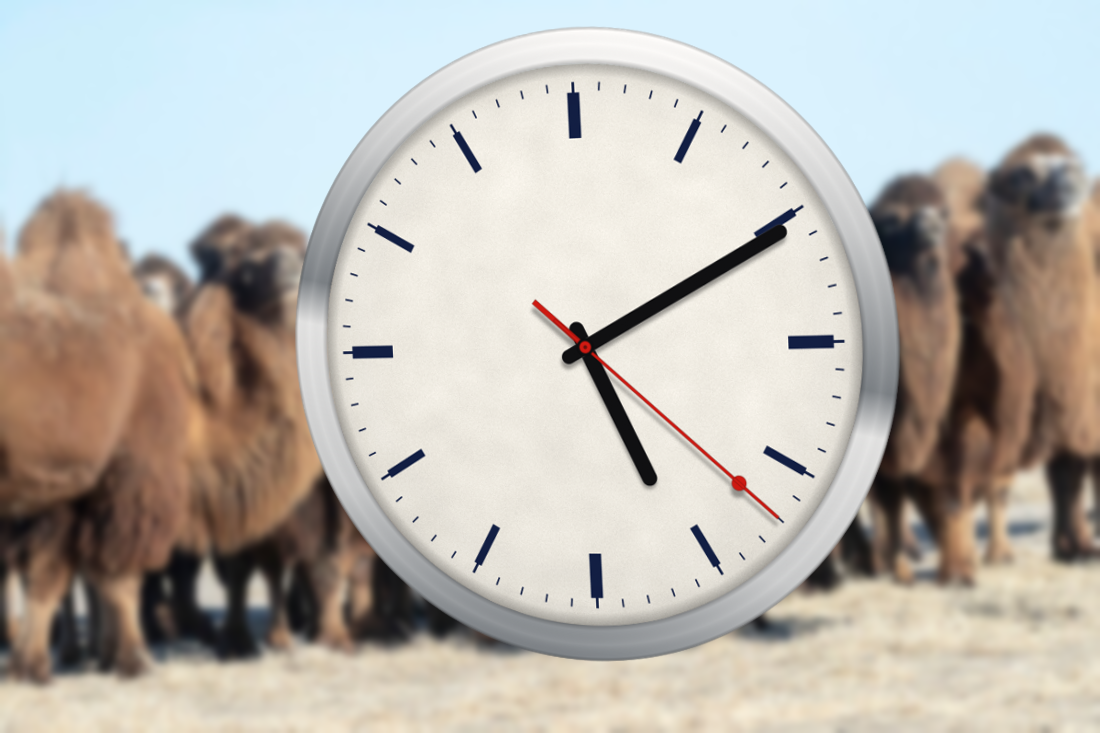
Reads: **5:10:22**
